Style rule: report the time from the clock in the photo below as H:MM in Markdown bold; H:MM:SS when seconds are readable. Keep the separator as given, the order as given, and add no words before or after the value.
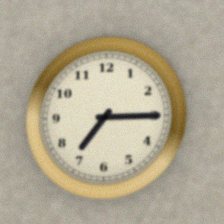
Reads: **7:15**
